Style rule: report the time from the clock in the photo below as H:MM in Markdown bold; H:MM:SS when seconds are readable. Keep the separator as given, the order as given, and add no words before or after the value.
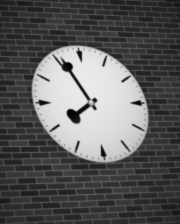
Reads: **7:56**
